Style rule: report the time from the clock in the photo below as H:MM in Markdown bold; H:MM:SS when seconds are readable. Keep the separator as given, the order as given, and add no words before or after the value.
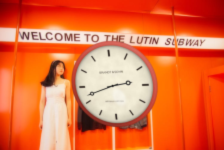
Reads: **2:42**
